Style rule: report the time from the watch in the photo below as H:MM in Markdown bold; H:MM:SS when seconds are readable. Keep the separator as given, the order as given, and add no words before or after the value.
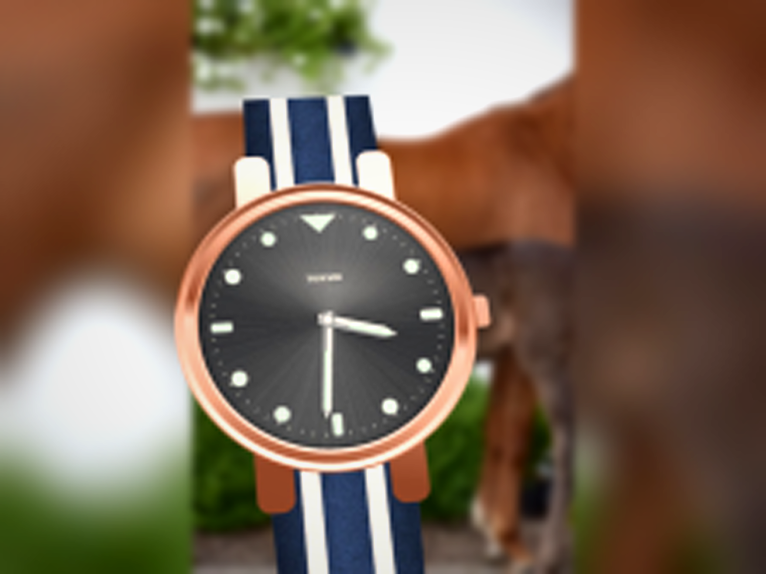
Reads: **3:31**
